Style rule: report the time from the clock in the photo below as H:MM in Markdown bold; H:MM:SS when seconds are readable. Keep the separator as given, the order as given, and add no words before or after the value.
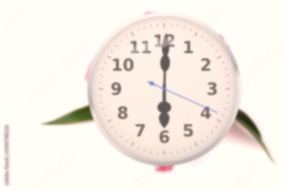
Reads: **6:00:19**
